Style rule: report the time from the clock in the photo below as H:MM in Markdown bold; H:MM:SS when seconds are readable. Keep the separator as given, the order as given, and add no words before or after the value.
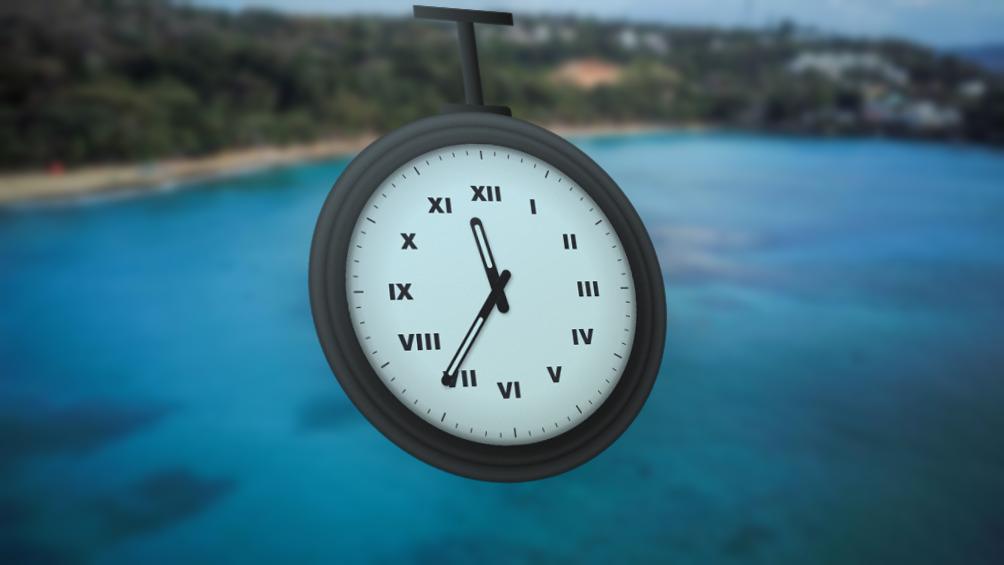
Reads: **11:36**
